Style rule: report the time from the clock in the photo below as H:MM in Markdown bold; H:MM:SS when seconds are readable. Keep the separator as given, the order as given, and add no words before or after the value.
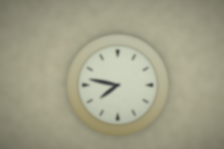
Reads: **7:47**
